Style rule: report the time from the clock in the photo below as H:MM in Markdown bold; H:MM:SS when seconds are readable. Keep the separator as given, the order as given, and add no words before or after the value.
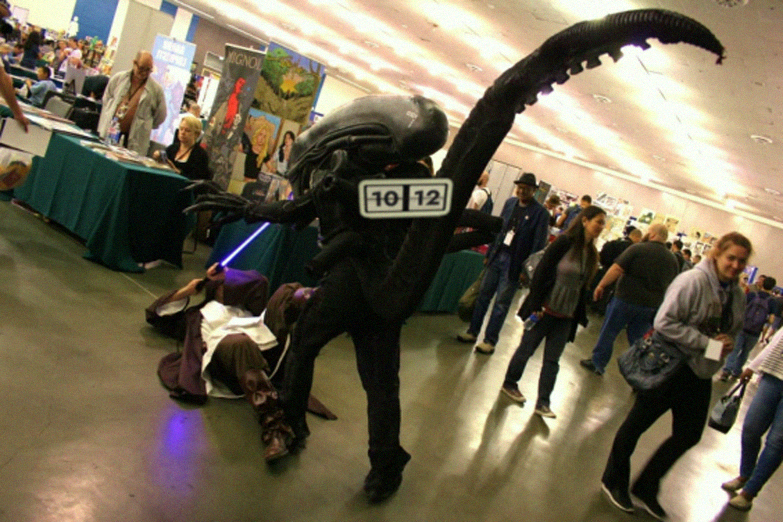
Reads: **10:12**
